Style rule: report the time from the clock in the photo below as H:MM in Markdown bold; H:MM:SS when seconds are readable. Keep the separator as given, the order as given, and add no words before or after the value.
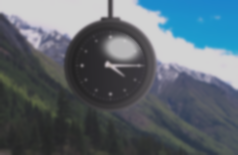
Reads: **4:15**
